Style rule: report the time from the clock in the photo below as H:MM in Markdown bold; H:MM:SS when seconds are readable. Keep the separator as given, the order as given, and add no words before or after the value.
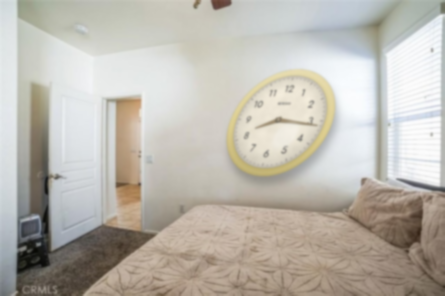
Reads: **8:16**
